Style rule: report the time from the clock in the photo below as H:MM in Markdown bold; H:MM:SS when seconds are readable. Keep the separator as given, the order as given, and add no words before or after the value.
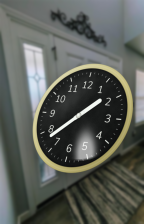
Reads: **1:38**
